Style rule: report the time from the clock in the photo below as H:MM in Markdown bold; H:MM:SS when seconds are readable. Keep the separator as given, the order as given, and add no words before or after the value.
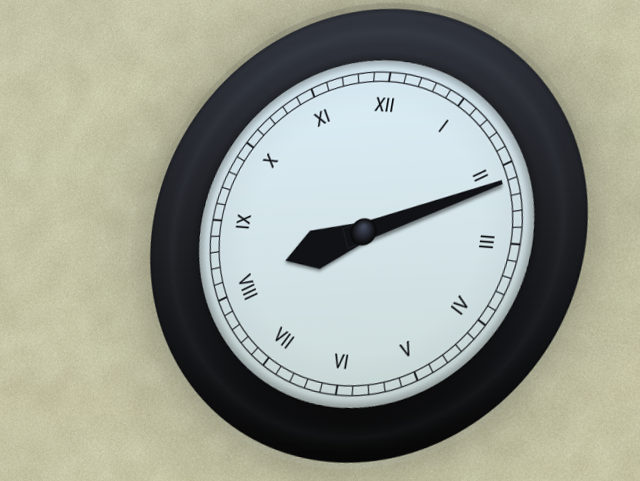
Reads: **8:11**
